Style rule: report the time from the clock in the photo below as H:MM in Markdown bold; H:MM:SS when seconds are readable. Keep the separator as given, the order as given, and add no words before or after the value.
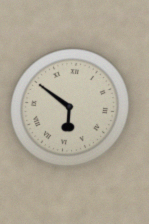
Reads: **5:50**
